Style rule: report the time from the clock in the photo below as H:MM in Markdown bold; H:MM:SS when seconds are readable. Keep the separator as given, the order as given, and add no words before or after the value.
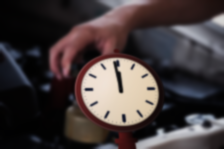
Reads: **11:59**
